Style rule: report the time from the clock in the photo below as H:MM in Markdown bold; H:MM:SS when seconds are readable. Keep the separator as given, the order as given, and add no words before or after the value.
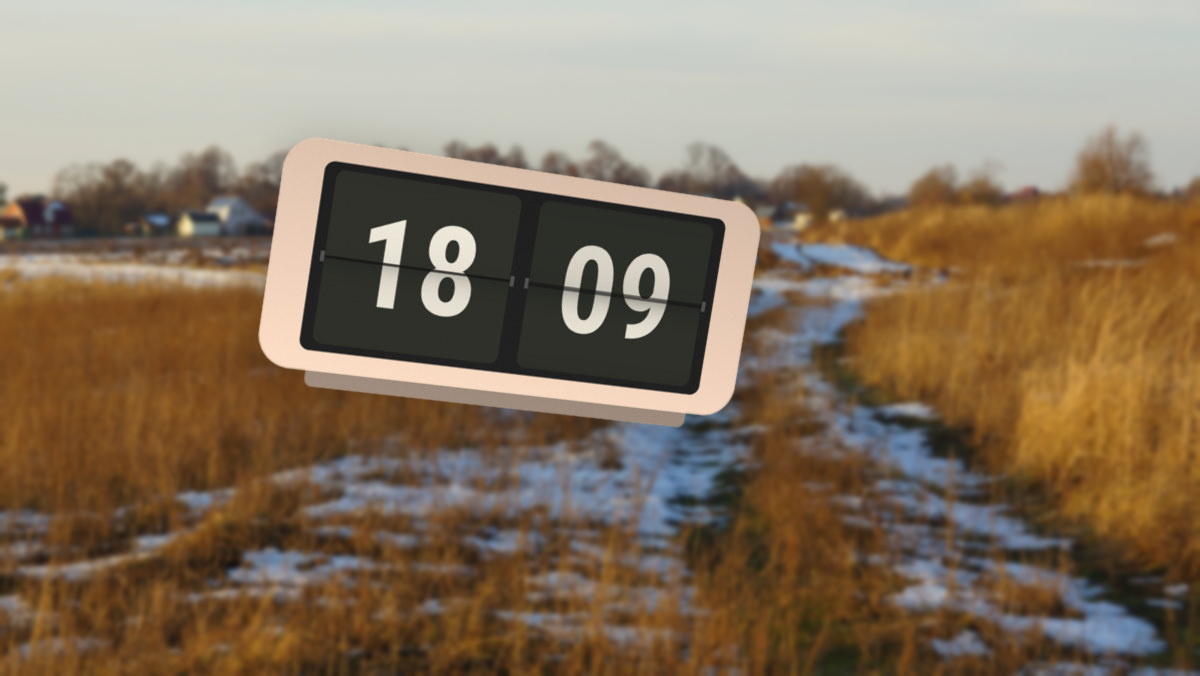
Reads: **18:09**
